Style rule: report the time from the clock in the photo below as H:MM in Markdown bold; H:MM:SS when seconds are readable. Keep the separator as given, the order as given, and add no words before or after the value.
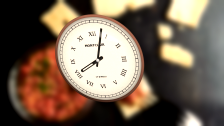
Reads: **8:03**
